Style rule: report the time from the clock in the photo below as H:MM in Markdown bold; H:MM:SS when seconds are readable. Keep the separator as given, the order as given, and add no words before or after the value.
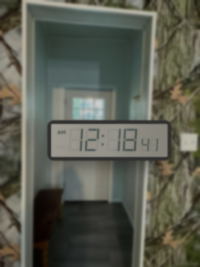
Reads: **12:18:41**
